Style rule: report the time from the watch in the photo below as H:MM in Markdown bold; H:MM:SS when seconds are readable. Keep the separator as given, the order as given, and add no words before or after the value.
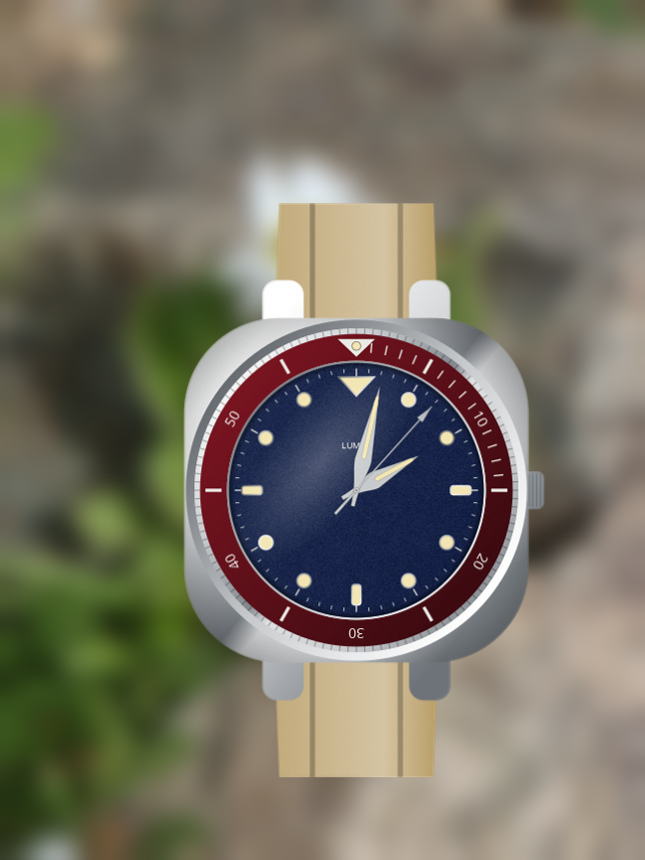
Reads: **2:02:07**
